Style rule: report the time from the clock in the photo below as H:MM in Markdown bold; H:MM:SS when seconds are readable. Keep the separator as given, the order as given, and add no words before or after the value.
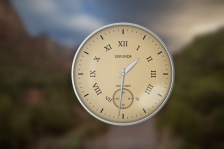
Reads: **1:31**
